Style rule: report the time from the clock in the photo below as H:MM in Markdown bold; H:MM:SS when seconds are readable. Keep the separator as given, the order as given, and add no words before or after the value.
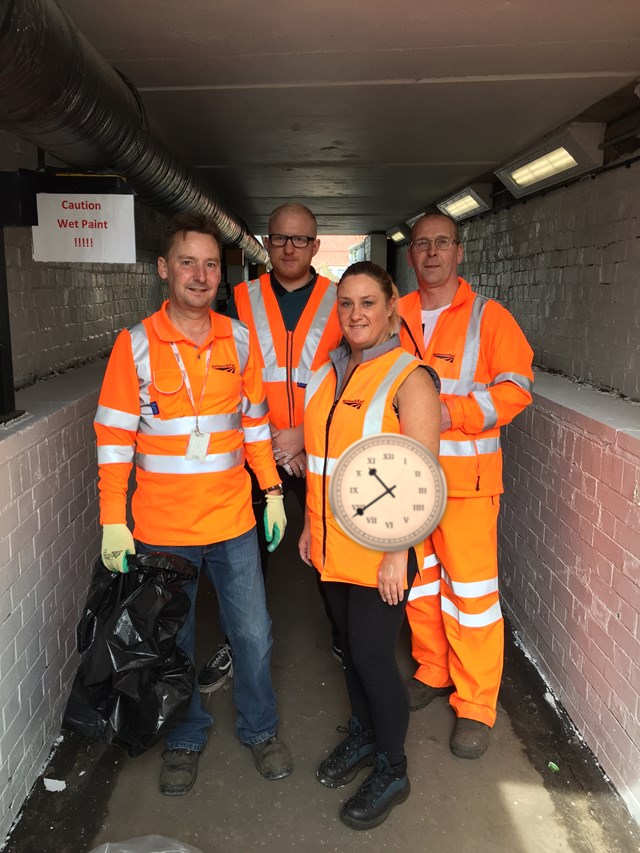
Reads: **10:39**
